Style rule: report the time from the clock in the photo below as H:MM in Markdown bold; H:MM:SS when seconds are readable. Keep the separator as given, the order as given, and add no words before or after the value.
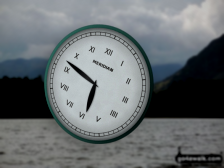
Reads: **5:47**
